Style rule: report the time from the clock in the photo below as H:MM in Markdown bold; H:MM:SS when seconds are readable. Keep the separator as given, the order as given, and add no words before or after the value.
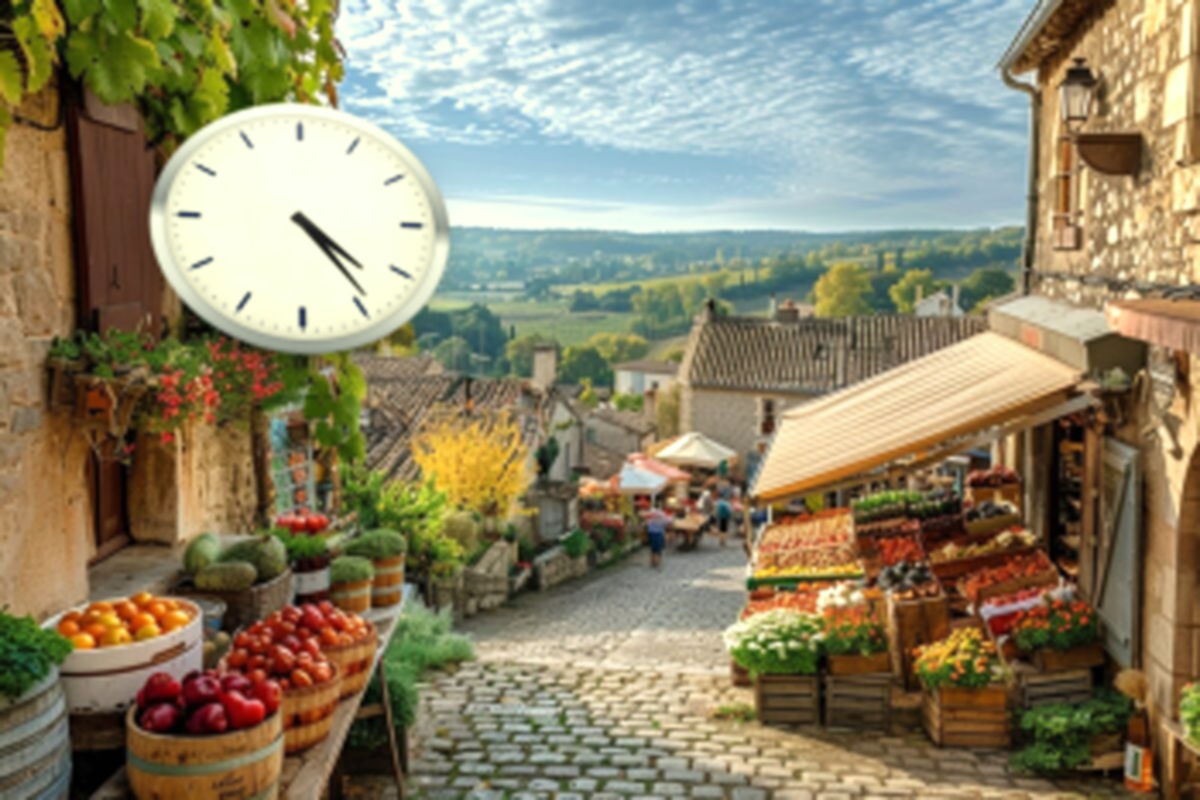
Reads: **4:24**
